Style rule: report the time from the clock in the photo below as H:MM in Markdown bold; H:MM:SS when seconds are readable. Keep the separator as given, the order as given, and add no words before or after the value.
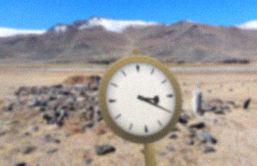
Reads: **3:20**
